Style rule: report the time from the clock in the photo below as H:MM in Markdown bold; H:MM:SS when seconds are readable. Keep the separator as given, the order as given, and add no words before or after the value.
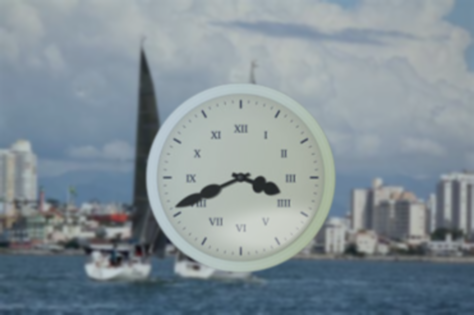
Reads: **3:41**
